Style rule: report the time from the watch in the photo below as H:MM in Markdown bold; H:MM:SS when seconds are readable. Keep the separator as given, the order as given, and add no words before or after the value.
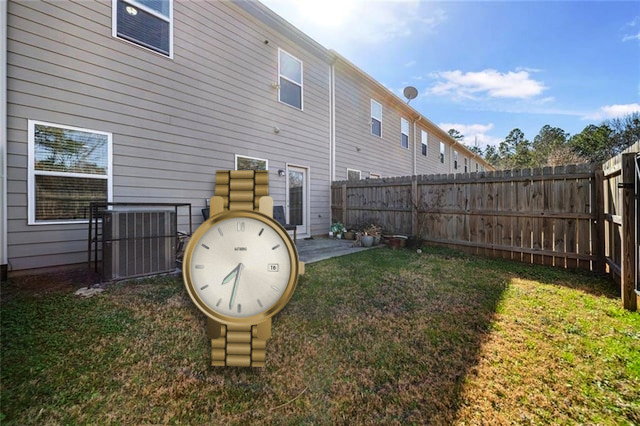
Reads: **7:32**
